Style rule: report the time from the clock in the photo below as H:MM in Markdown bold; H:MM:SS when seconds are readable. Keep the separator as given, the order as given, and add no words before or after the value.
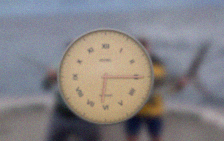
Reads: **6:15**
